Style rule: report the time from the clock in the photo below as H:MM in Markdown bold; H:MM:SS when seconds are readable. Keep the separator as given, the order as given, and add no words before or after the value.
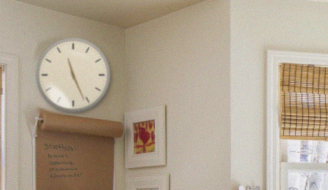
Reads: **11:26**
